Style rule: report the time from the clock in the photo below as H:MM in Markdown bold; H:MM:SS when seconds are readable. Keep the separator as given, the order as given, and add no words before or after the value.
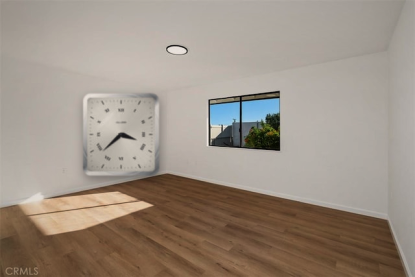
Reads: **3:38**
